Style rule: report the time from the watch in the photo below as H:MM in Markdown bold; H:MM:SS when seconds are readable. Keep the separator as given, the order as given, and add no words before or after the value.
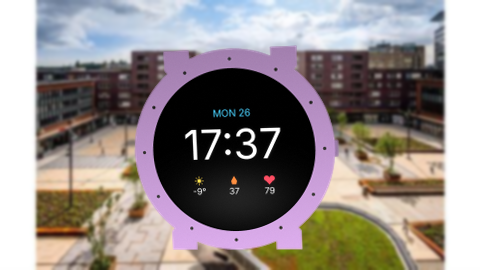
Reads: **17:37**
